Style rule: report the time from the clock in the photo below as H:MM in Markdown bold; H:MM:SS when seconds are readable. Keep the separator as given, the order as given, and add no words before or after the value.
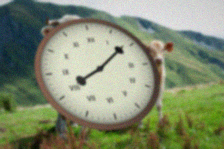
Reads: **8:09**
